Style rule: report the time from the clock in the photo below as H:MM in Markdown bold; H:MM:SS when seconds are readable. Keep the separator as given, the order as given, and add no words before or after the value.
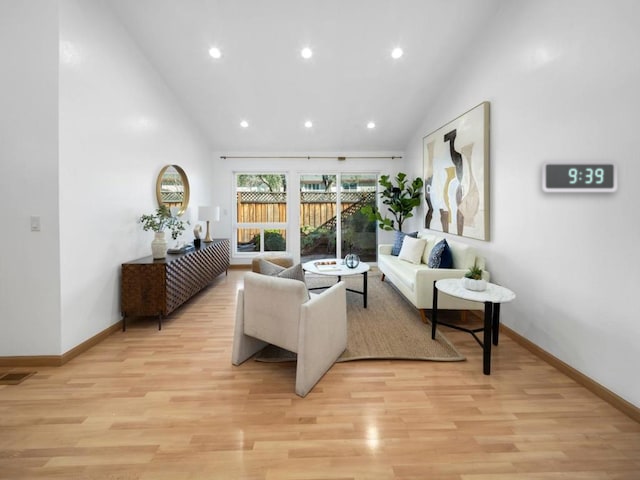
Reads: **9:39**
